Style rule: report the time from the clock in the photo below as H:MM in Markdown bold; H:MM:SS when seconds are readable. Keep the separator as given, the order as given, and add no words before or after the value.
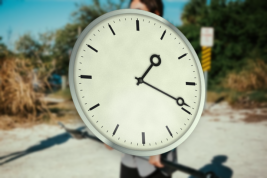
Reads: **1:19**
